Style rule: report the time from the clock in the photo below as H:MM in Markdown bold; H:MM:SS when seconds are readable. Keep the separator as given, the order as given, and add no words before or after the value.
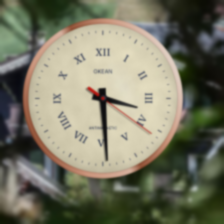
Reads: **3:29:21**
